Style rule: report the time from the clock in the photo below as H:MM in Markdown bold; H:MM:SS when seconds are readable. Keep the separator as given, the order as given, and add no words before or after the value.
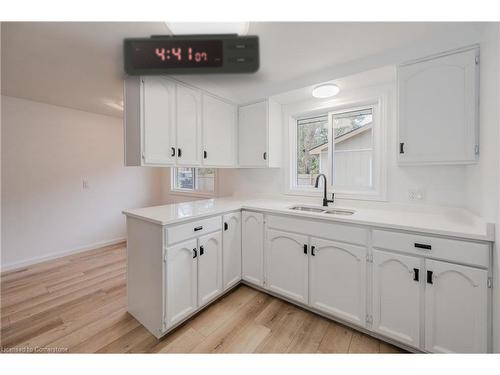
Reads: **4:41**
